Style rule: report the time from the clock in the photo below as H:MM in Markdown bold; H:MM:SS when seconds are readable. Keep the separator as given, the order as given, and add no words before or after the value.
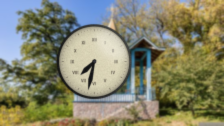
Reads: **7:32**
